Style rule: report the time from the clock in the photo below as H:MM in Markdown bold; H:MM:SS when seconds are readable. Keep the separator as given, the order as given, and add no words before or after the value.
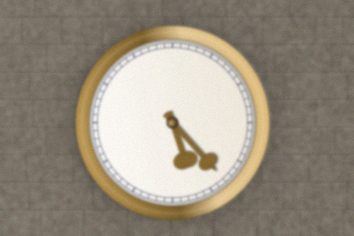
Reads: **5:23**
